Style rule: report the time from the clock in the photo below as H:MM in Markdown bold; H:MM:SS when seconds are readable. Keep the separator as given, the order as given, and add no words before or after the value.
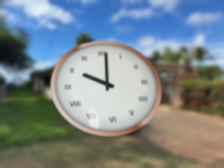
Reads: **10:01**
